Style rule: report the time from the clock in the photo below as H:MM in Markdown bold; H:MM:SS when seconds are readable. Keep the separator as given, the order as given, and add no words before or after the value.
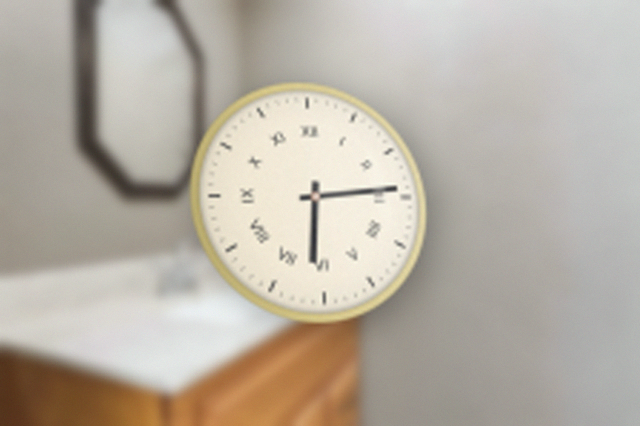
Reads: **6:14**
